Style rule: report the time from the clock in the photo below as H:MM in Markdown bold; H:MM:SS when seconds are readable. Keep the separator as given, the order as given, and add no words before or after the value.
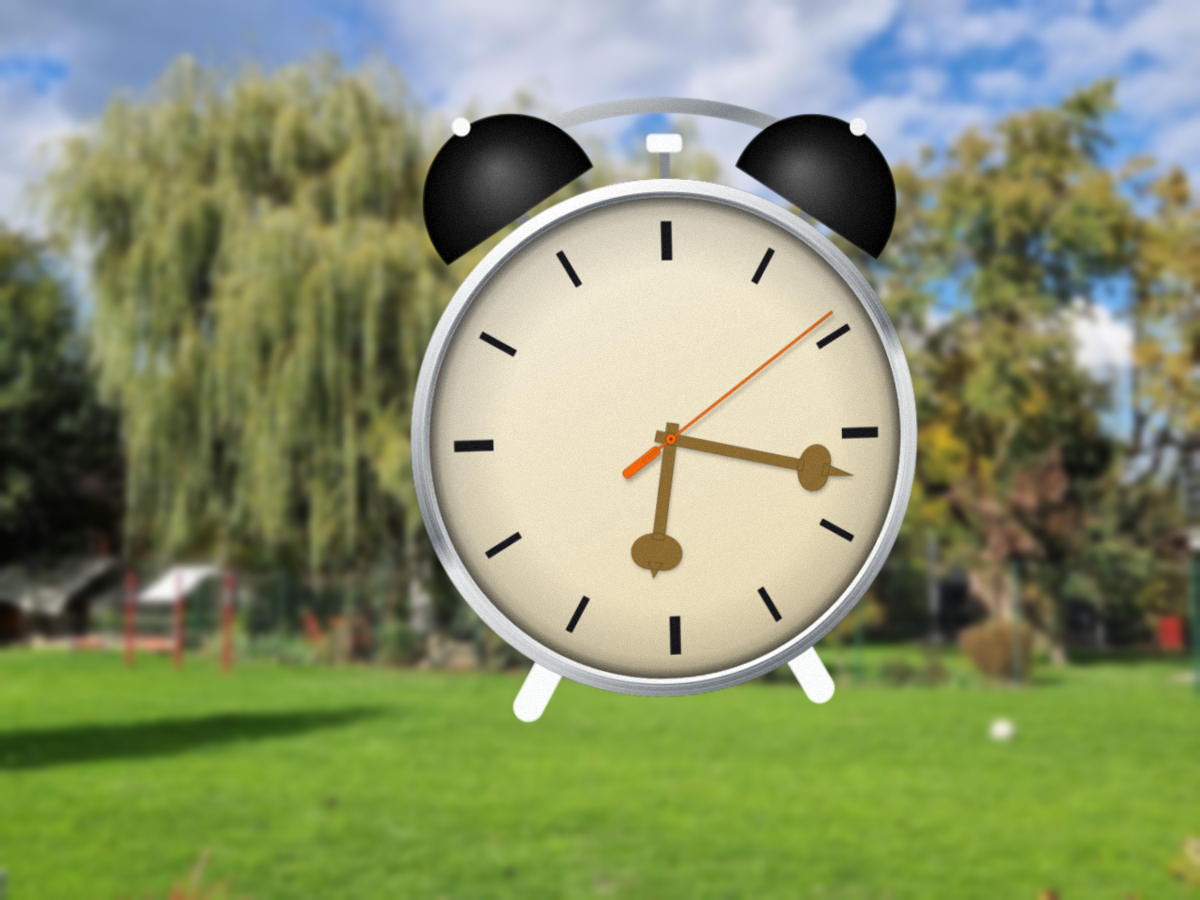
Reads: **6:17:09**
